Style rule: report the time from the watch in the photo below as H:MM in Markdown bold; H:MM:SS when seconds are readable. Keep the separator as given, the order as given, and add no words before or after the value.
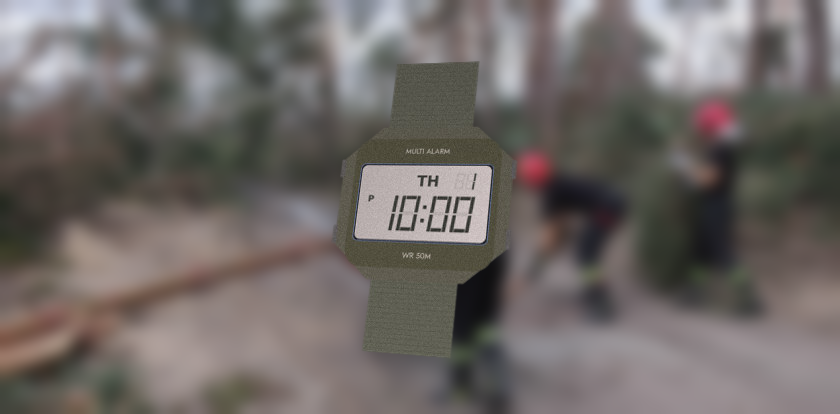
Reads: **10:00**
